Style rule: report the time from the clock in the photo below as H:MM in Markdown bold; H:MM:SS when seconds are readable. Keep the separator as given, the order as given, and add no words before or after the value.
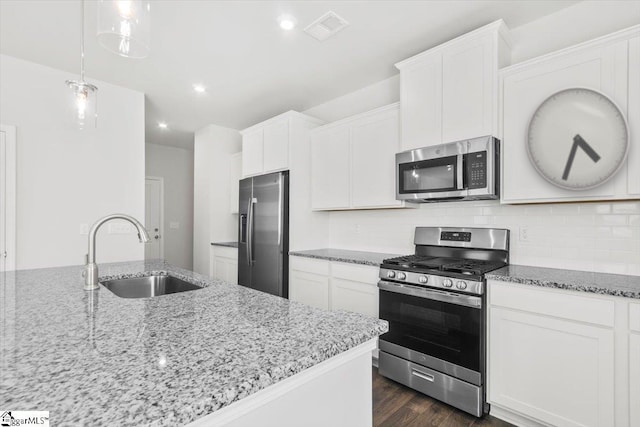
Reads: **4:33**
